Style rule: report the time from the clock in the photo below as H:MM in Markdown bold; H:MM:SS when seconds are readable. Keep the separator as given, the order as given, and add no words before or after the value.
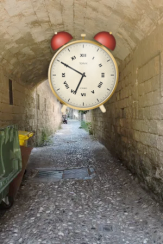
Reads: **6:50**
